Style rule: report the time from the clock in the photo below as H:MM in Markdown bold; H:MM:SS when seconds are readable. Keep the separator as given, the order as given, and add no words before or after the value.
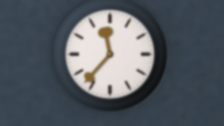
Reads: **11:37**
